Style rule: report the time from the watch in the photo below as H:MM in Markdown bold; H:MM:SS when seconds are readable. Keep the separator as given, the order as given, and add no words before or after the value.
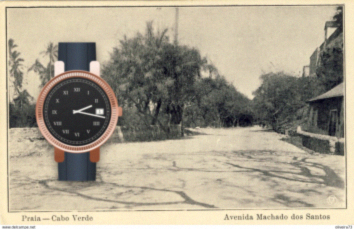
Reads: **2:17**
